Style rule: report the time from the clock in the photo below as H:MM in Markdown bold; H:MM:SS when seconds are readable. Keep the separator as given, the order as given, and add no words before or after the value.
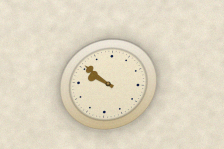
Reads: **9:51**
